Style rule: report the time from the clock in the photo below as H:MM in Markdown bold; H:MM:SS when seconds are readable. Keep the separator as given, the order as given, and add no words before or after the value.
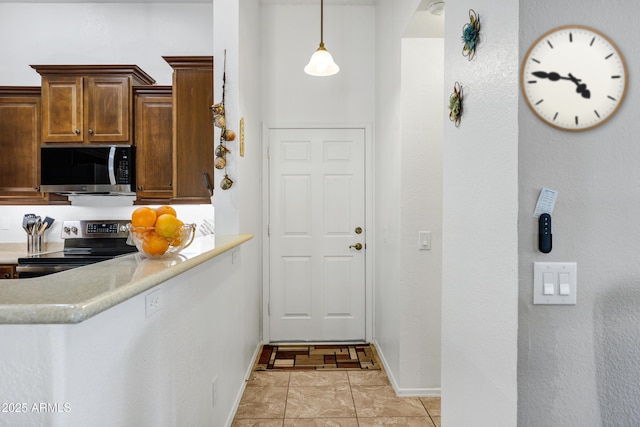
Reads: **4:47**
